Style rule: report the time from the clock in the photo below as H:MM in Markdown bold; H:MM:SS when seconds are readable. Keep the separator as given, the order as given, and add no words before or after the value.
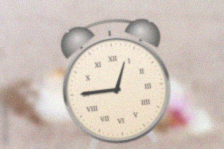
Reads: **12:45**
